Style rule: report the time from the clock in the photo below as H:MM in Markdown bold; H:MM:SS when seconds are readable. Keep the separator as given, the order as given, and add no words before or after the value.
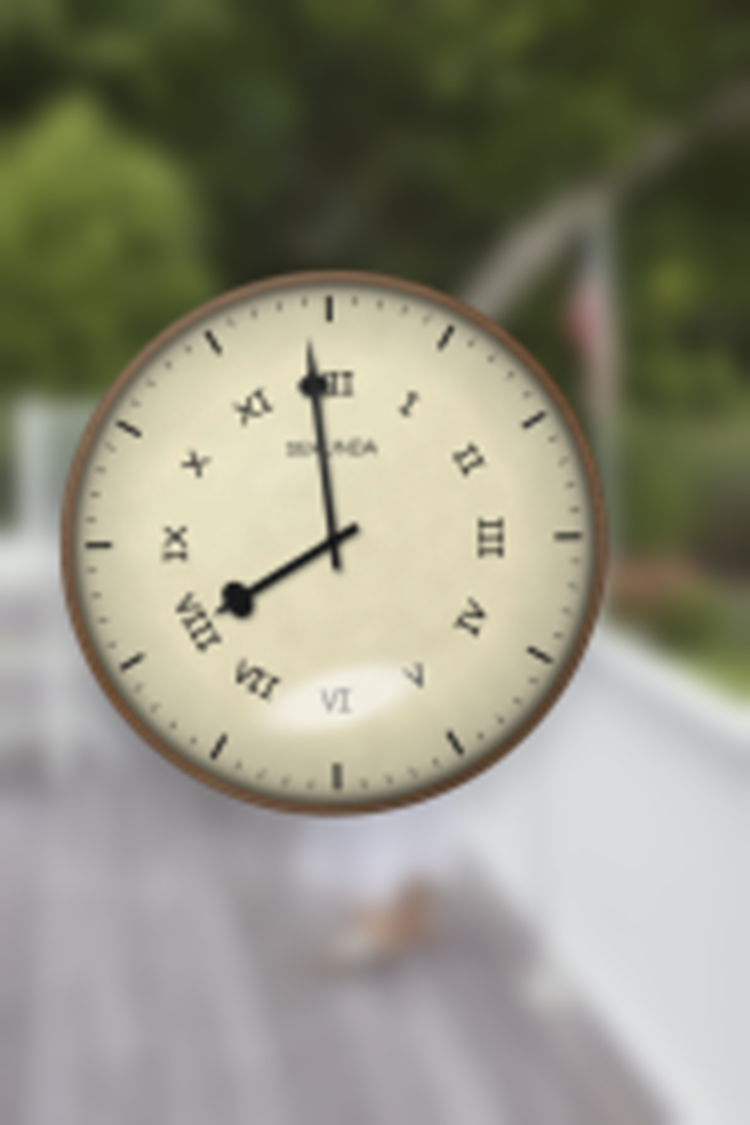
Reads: **7:59**
